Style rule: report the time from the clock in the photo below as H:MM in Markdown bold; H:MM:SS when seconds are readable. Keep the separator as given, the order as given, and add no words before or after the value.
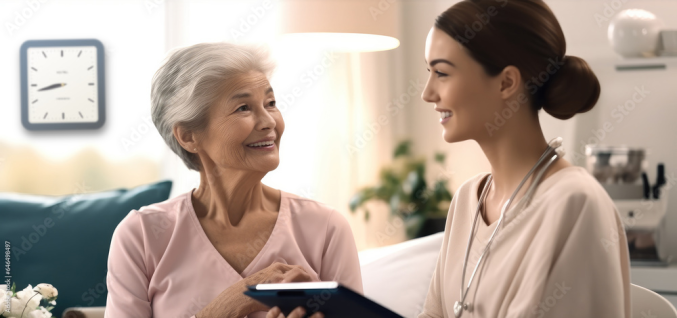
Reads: **8:43**
